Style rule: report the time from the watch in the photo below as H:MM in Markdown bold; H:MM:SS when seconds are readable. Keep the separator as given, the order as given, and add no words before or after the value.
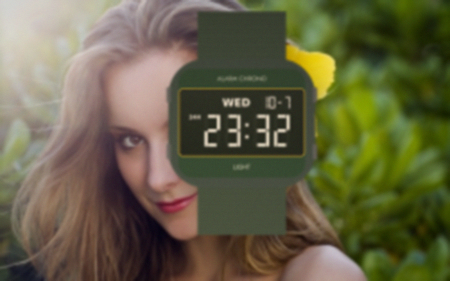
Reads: **23:32**
